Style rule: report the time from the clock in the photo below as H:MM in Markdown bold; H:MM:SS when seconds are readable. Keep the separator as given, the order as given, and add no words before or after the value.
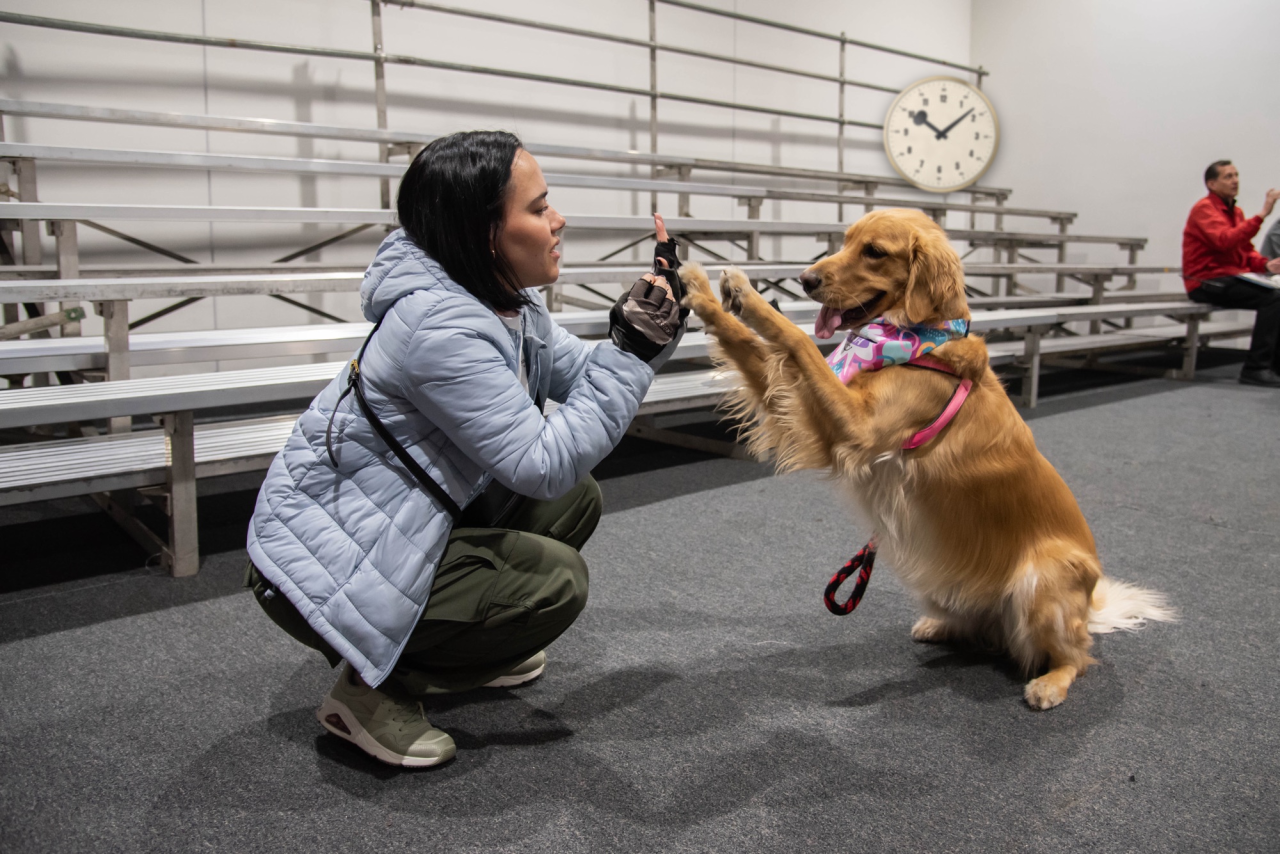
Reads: **10:08**
